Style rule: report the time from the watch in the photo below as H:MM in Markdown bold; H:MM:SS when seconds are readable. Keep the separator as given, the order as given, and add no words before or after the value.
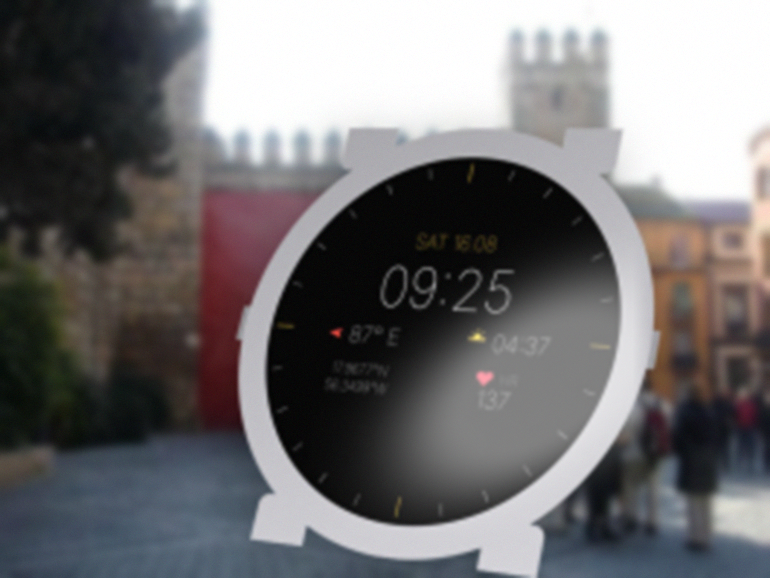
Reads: **9:25**
